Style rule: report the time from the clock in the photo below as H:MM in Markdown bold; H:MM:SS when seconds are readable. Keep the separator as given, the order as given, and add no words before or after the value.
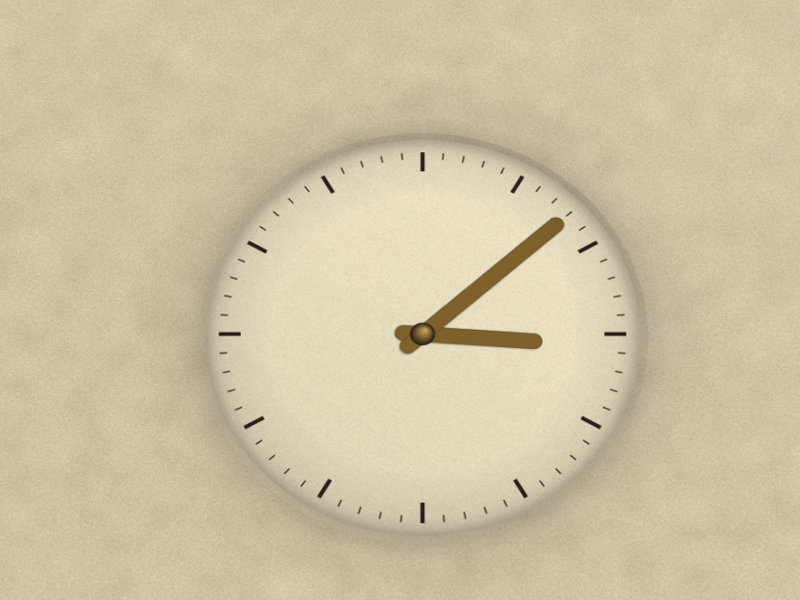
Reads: **3:08**
